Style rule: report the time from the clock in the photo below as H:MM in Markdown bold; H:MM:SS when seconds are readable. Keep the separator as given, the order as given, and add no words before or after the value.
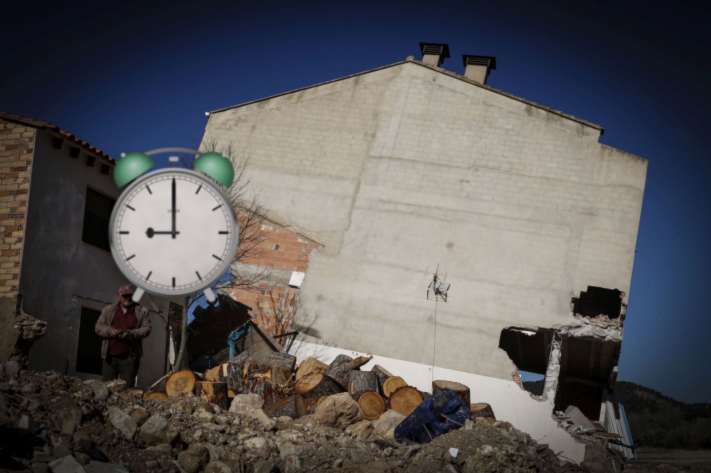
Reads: **9:00**
